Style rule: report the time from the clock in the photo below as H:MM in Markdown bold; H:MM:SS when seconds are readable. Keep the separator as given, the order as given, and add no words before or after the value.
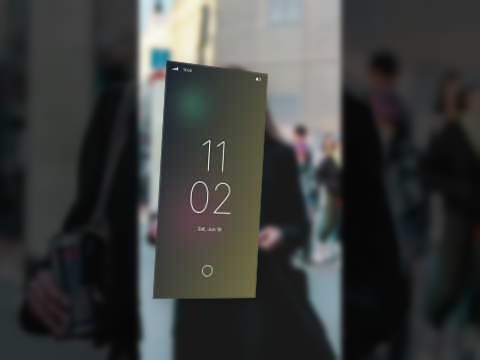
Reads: **11:02**
